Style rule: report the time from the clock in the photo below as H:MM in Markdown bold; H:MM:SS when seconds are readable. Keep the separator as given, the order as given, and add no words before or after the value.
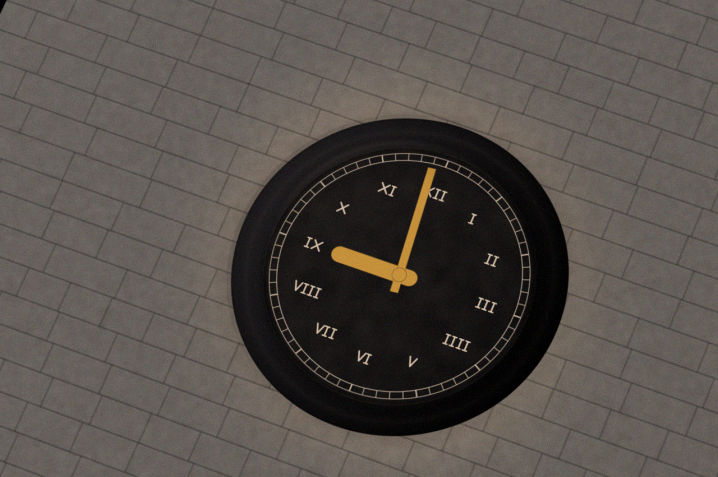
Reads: **8:59**
